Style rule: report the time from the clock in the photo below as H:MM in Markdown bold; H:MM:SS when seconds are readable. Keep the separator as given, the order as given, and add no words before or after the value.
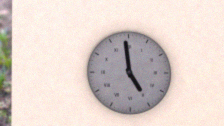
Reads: **4:59**
